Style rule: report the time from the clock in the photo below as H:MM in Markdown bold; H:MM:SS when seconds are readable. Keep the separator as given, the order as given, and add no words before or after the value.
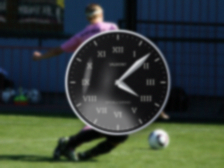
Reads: **4:08**
